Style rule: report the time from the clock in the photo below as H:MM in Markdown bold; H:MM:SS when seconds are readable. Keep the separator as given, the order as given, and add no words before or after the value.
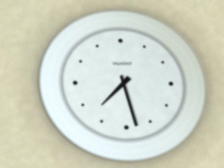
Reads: **7:28**
